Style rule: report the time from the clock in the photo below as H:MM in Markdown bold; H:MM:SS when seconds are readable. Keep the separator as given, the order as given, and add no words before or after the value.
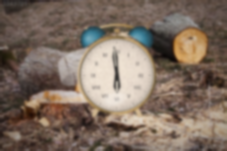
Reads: **5:59**
